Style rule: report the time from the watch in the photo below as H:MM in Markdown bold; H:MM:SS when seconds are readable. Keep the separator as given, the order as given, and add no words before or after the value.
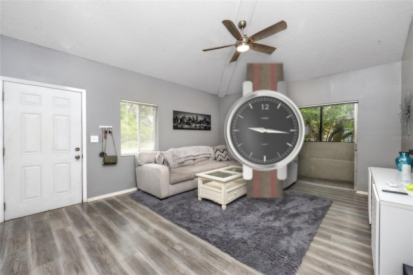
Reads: **9:16**
